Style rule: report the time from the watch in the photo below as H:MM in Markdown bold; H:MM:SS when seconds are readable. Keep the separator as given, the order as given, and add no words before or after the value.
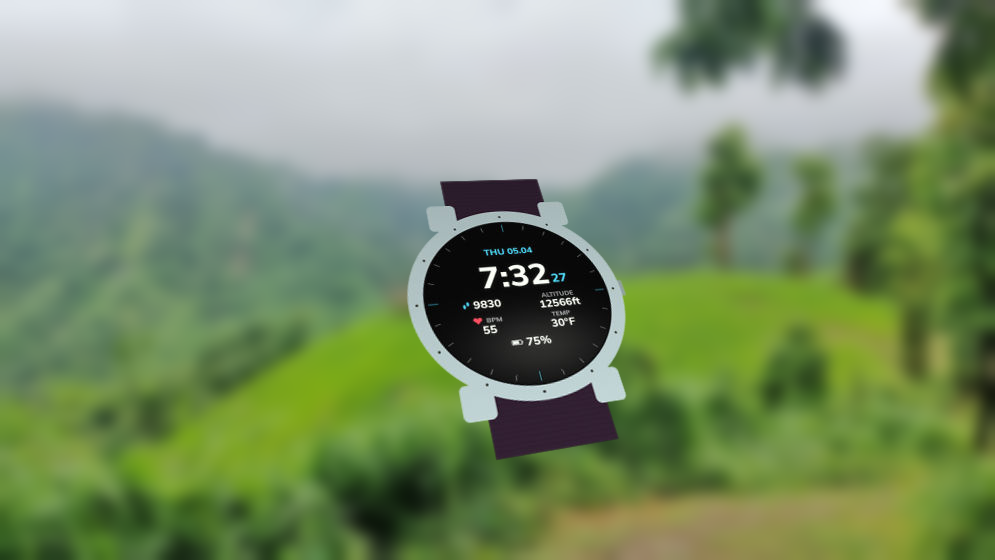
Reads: **7:32:27**
